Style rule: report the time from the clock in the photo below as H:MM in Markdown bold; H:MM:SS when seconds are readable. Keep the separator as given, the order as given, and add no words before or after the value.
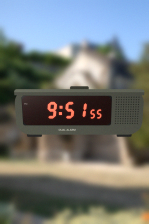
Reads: **9:51:55**
